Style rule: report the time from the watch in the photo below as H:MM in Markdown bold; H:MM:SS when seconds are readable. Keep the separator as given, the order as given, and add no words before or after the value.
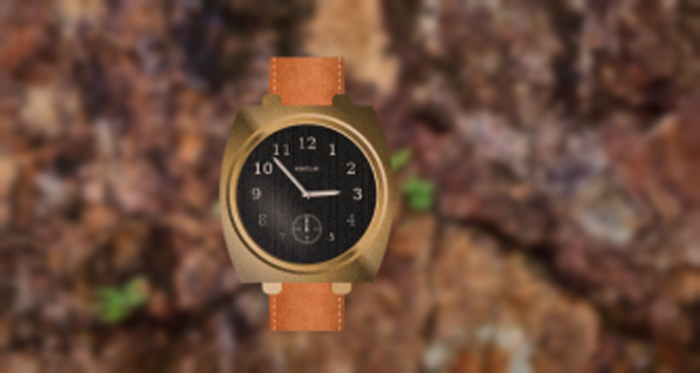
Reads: **2:53**
